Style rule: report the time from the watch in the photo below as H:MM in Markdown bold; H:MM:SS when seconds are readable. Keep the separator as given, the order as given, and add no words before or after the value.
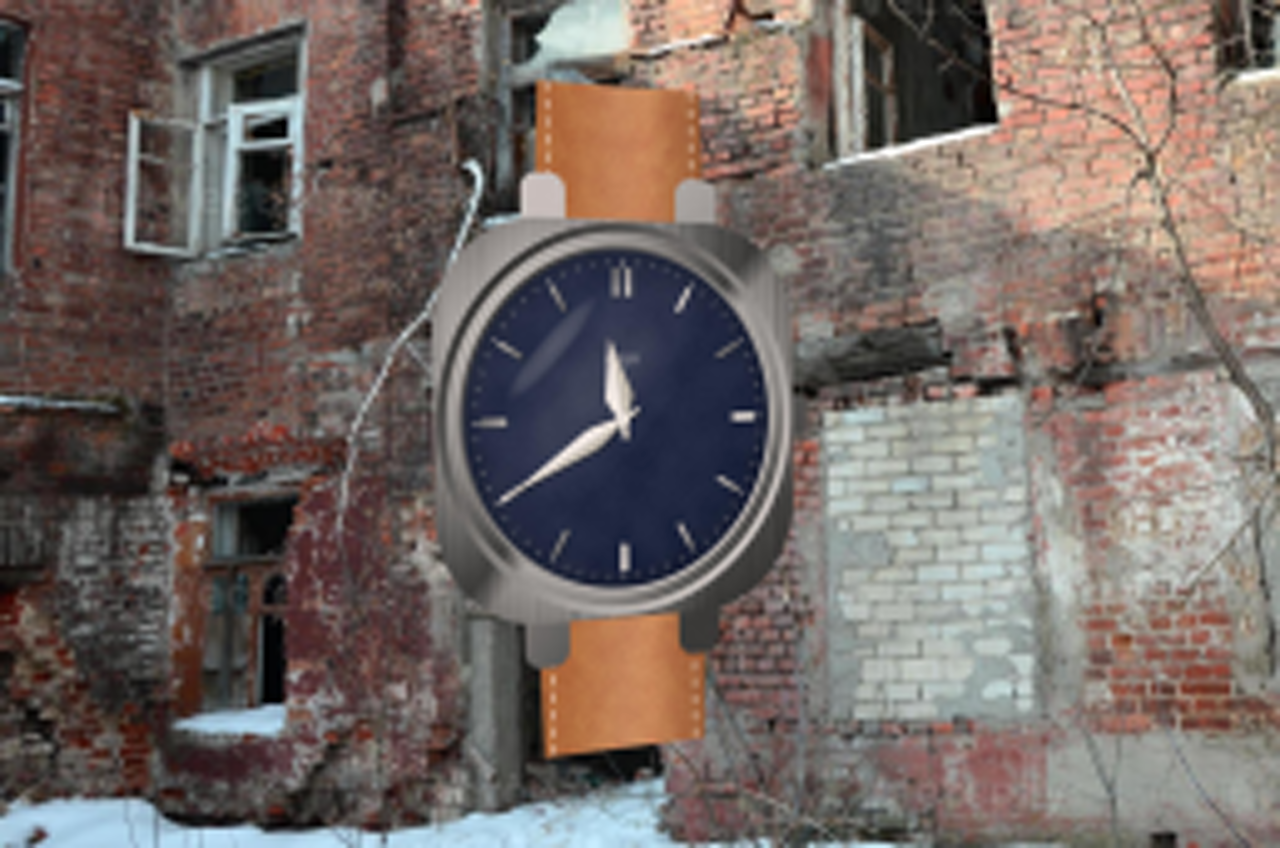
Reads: **11:40**
